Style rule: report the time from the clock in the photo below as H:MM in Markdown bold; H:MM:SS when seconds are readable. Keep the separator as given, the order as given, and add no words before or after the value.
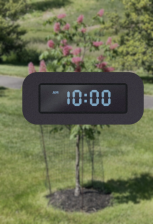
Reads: **10:00**
